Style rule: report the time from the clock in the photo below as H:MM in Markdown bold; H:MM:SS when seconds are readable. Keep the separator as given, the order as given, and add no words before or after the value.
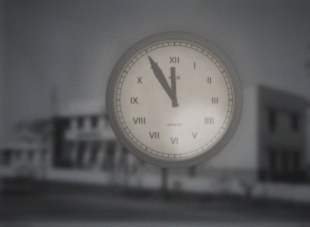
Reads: **11:55**
